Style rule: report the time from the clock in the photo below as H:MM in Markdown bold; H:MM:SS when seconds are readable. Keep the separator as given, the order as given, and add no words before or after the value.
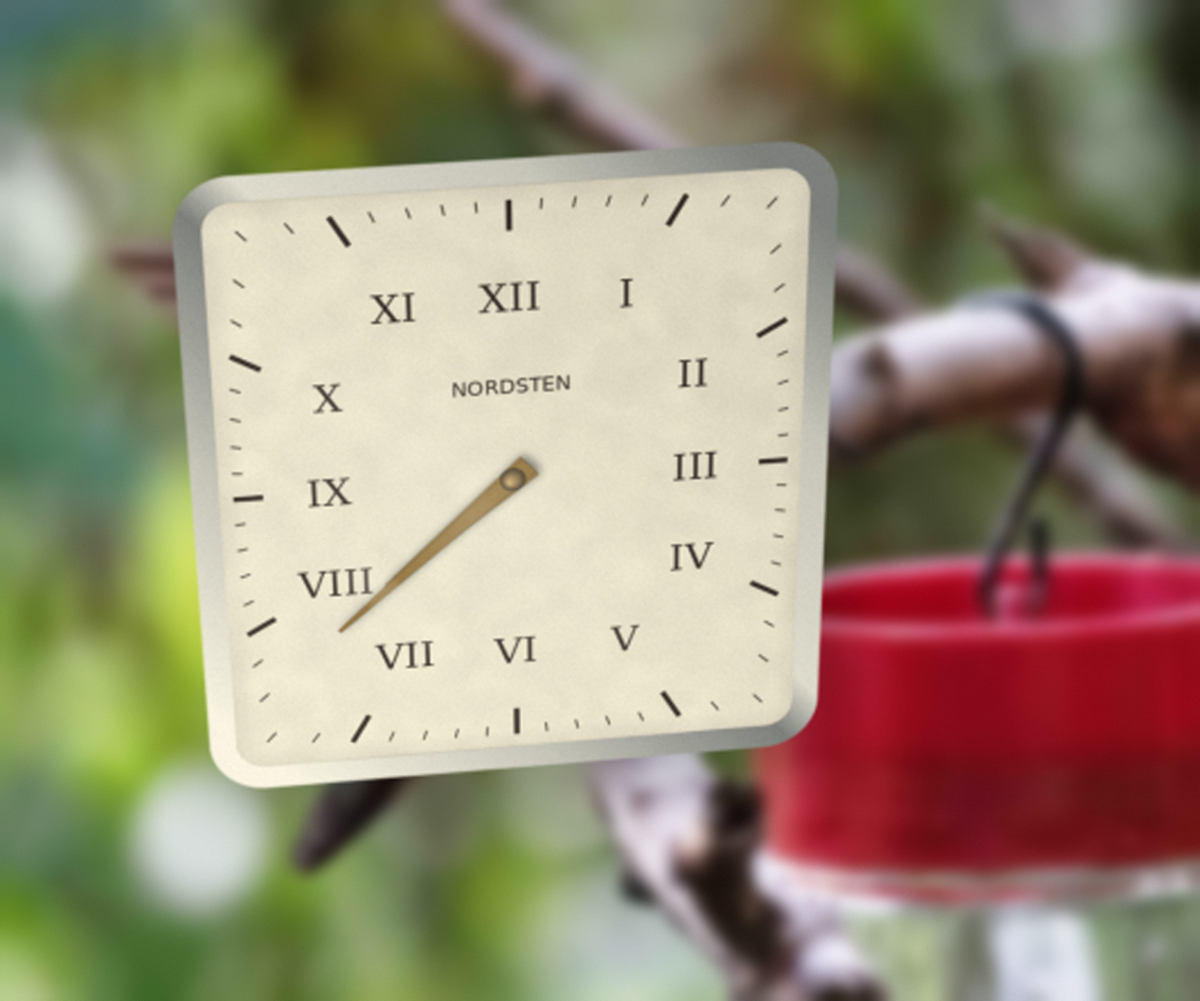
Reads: **7:38**
